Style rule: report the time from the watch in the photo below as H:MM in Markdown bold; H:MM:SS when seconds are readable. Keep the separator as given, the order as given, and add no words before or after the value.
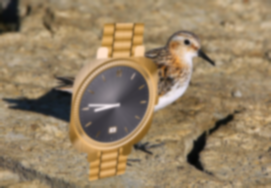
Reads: **8:46**
